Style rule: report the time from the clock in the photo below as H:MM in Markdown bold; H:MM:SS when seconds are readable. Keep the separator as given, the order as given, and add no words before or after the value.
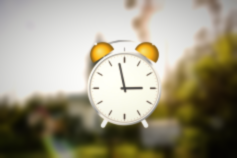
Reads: **2:58**
